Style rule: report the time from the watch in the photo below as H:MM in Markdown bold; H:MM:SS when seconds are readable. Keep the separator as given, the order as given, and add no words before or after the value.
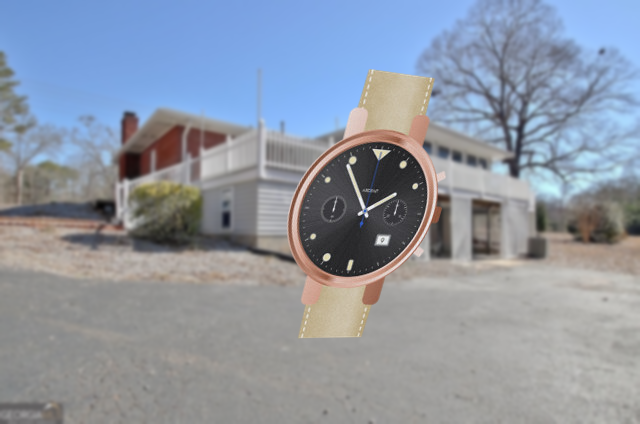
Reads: **1:54**
